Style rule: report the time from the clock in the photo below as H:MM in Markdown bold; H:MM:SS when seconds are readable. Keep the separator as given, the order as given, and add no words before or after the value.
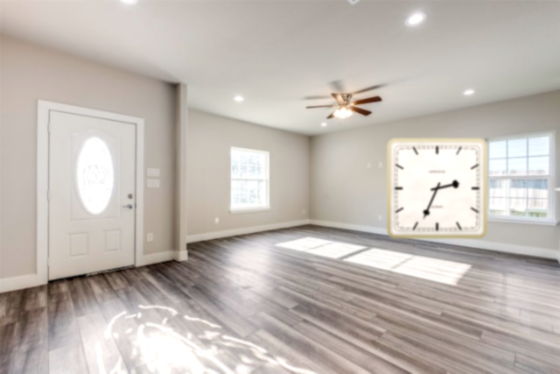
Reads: **2:34**
